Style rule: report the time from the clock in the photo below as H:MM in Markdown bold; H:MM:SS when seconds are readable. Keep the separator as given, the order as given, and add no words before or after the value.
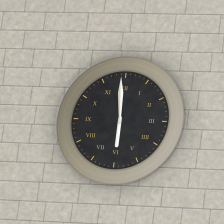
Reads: **5:59**
